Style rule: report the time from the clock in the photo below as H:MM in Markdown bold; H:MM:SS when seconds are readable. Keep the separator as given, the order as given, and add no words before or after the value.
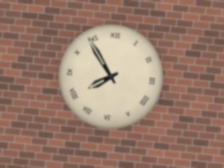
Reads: **7:54**
